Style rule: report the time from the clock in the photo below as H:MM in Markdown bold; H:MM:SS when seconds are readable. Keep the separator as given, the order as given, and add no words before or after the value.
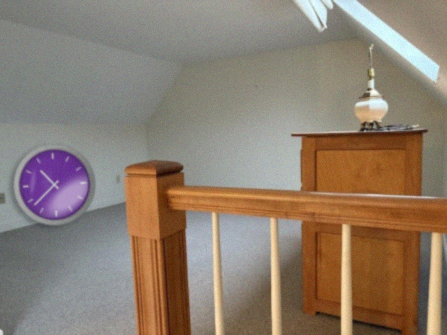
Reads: **10:38**
